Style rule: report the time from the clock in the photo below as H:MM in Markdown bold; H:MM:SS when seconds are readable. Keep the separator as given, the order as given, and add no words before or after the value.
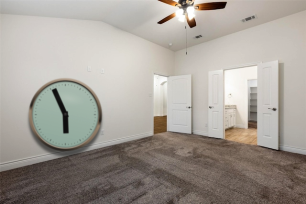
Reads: **5:56**
